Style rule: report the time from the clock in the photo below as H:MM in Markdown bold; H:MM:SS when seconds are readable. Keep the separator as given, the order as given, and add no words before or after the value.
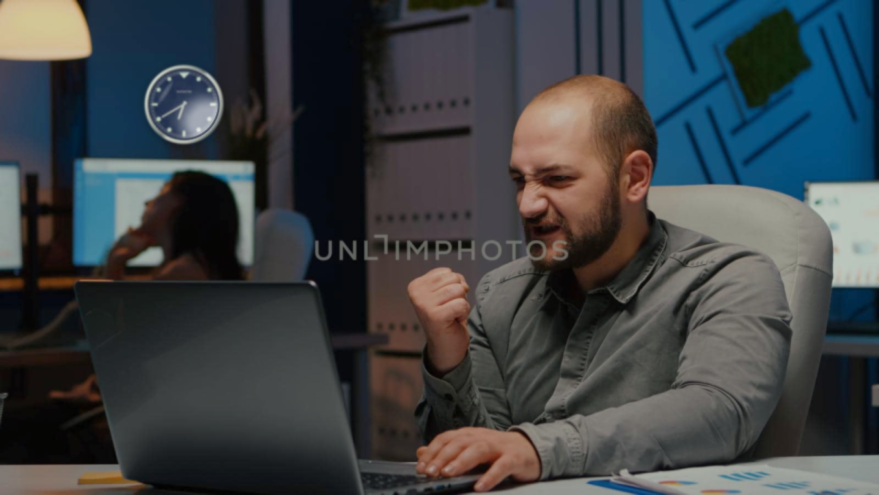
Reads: **6:40**
